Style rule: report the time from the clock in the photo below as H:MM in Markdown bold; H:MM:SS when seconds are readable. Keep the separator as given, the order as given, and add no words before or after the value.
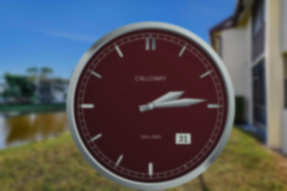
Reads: **2:14**
